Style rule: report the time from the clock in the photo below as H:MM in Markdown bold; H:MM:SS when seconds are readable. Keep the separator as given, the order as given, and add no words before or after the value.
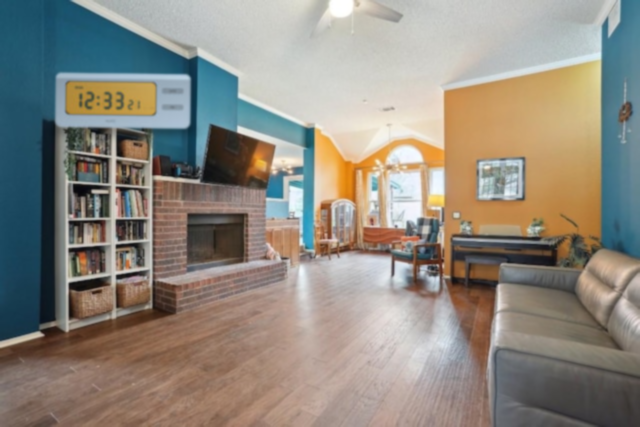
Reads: **12:33**
